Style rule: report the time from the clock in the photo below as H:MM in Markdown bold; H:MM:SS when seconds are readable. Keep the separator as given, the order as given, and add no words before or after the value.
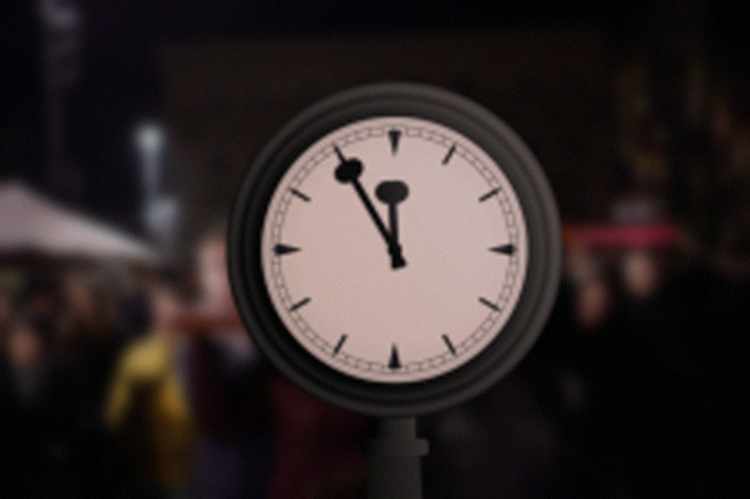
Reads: **11:55**
